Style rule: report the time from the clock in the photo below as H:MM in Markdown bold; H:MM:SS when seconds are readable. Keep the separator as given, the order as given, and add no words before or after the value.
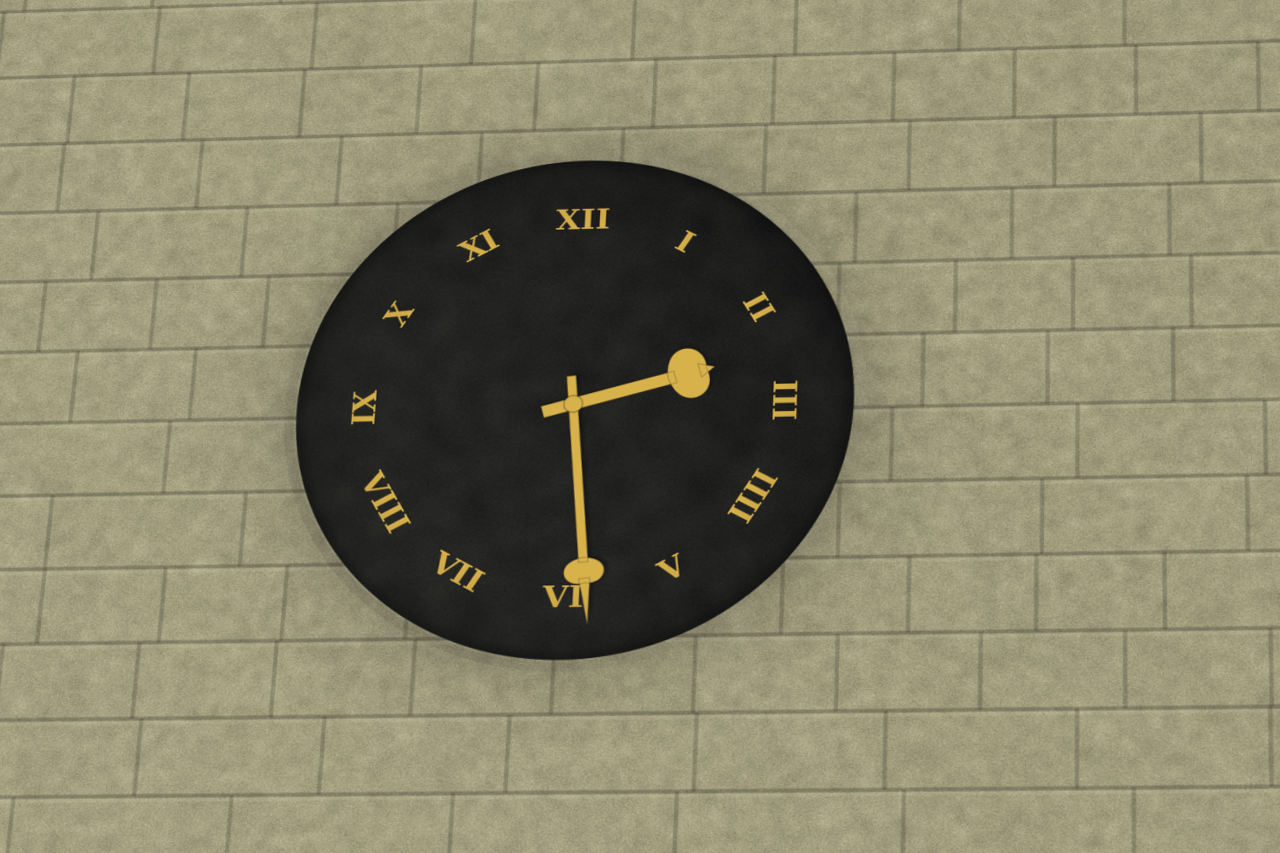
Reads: **2:29**
